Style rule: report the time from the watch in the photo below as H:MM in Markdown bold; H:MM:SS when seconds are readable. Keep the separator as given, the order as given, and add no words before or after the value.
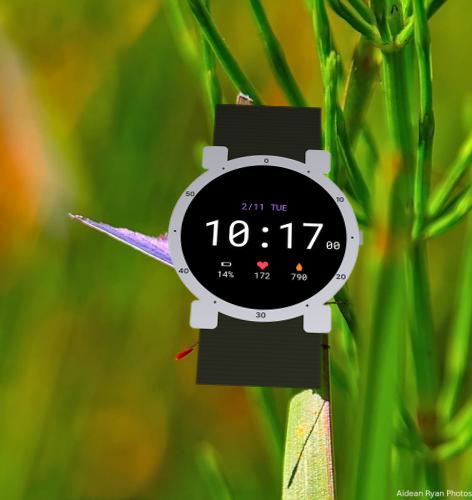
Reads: **10:17:00**
